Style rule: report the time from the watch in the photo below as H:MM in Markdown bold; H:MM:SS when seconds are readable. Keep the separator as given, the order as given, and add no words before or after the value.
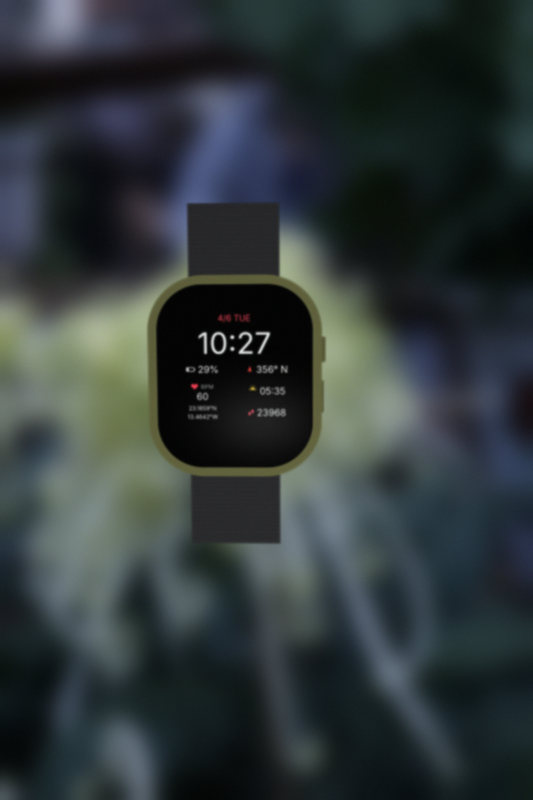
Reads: **10:27**
